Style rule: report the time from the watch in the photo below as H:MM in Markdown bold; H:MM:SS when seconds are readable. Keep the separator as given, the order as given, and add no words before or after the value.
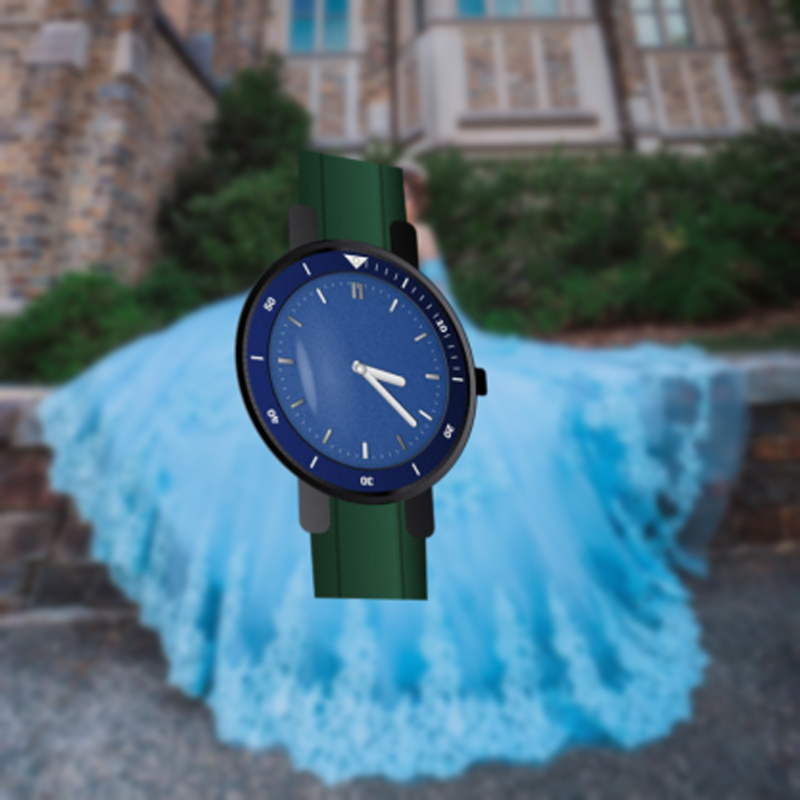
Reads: **3:22**
